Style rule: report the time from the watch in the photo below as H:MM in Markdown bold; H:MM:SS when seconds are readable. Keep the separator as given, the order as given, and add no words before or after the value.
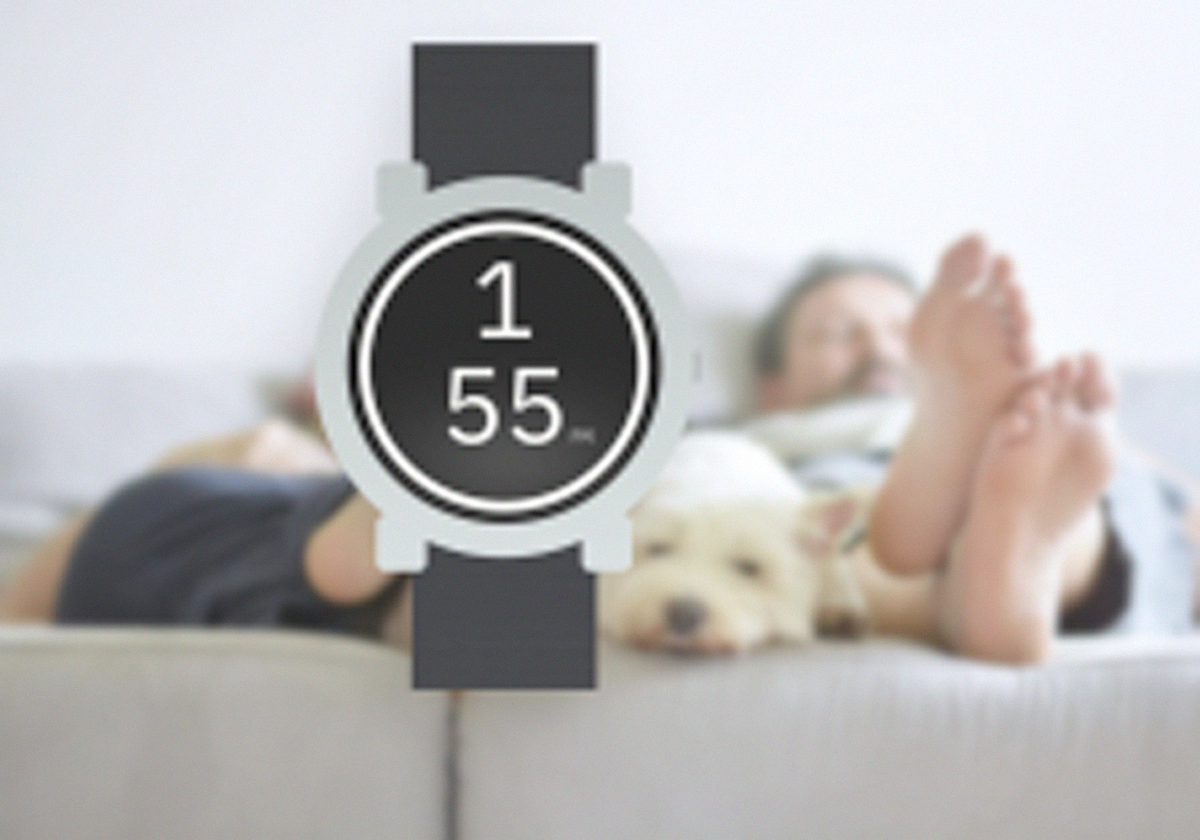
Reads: **1:55**
